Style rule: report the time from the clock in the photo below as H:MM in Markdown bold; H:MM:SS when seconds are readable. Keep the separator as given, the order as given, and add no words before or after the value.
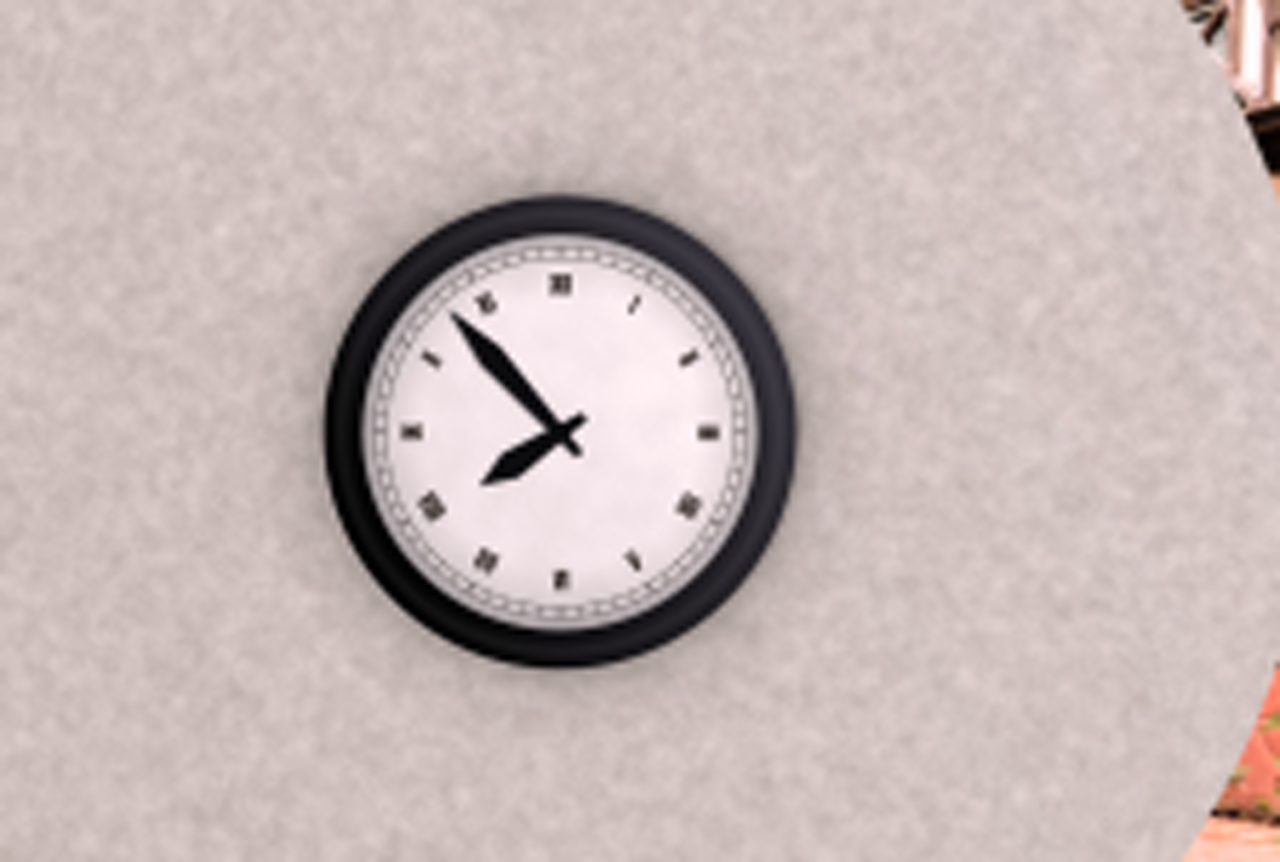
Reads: **7:53**
